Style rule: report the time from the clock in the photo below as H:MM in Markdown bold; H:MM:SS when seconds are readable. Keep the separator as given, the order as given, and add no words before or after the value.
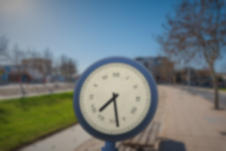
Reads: **7:28**
